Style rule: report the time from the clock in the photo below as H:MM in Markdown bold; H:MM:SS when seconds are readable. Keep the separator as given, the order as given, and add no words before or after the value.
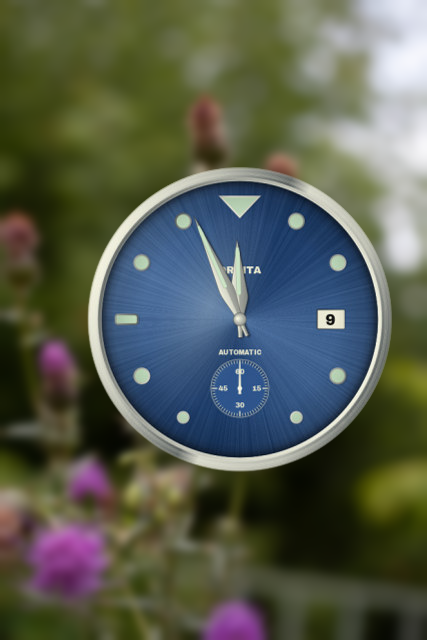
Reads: **11:56**
